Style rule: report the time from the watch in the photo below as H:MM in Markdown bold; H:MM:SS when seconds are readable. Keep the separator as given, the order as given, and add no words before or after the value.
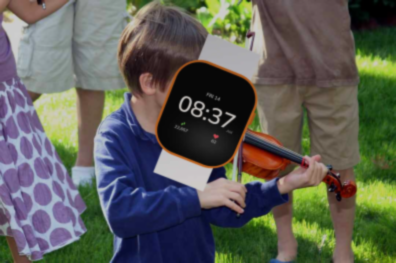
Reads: **8:37**
